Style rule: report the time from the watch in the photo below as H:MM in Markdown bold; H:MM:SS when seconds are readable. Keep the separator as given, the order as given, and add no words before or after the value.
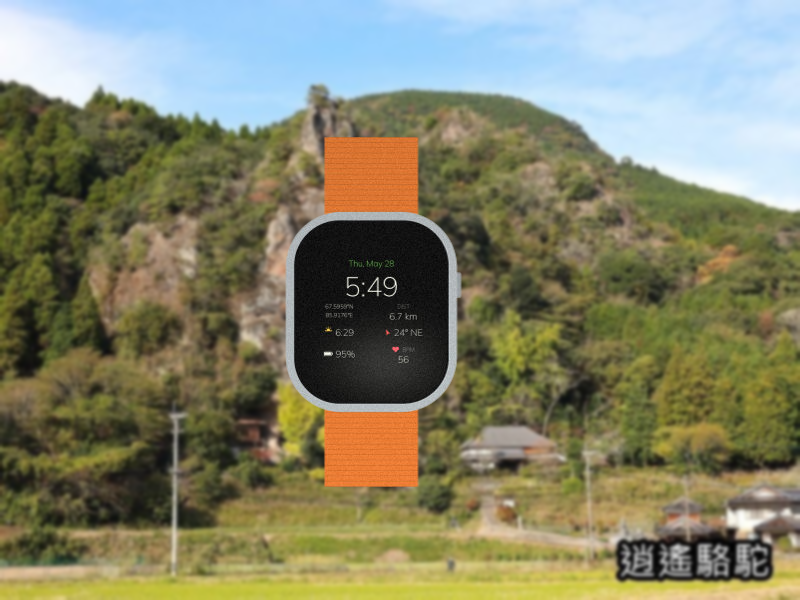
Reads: **5:49**
